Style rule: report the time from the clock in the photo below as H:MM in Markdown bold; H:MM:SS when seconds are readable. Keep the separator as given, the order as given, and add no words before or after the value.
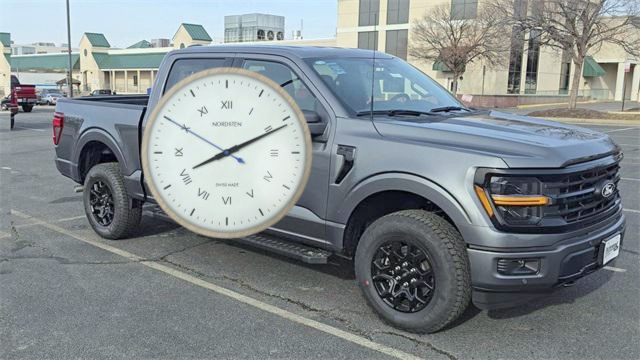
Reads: **8:10:50**
